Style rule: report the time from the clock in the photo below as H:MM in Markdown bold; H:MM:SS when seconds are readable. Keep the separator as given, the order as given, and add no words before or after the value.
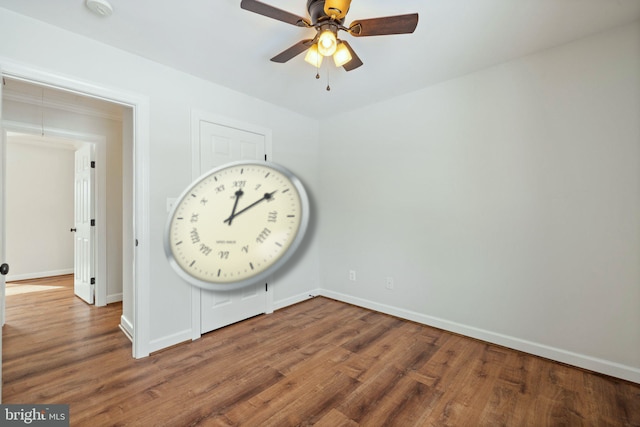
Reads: **12:09**
